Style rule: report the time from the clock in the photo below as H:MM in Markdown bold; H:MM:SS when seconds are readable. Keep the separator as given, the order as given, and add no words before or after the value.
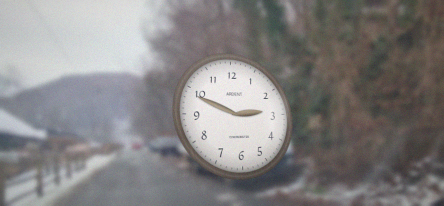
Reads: **2:49**
